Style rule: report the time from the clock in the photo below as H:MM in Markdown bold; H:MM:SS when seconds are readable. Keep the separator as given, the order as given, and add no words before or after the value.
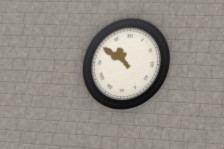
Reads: **10:50**
